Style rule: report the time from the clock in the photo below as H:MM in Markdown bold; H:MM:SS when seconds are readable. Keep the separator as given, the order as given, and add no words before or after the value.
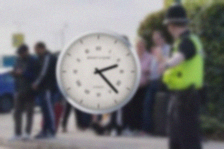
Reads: **2:23**
